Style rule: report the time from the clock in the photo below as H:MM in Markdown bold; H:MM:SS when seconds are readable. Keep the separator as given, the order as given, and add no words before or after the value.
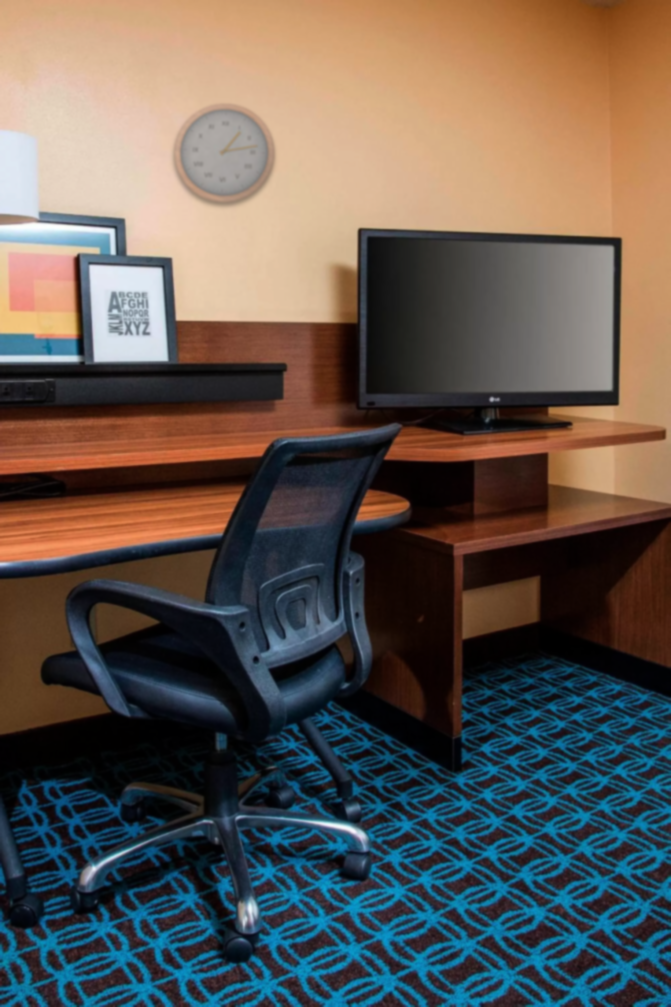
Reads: **1:13**
